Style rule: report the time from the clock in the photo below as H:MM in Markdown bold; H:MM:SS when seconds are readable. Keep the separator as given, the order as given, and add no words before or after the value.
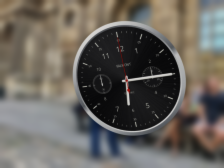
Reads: **6:15**
